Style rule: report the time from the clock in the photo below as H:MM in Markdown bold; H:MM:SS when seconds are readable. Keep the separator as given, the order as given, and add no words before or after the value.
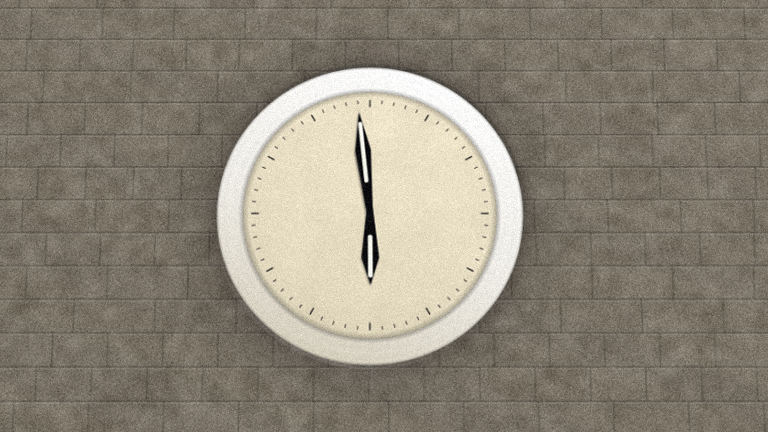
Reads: **5:59**
